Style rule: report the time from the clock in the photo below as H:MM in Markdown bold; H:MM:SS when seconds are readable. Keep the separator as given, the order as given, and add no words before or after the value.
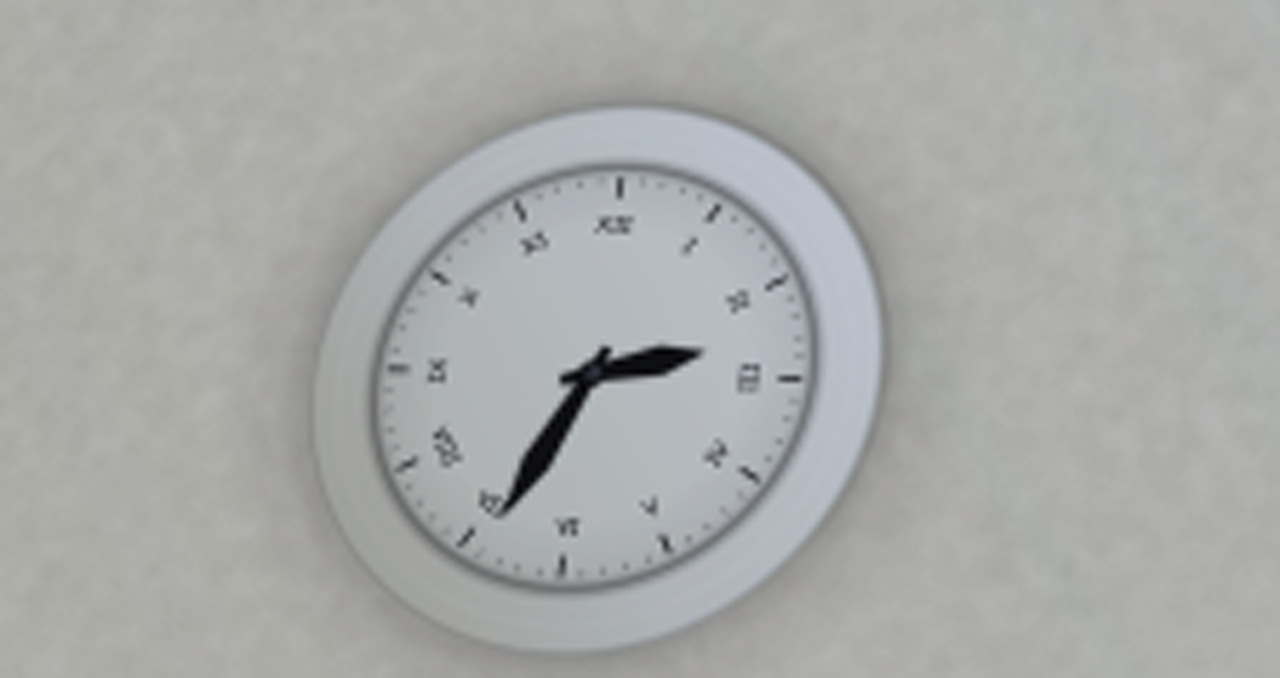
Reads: **2:34**
